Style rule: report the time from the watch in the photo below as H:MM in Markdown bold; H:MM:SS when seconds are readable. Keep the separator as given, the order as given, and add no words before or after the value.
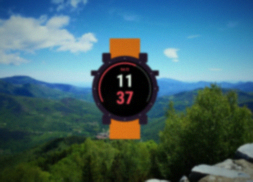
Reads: **11:37**
